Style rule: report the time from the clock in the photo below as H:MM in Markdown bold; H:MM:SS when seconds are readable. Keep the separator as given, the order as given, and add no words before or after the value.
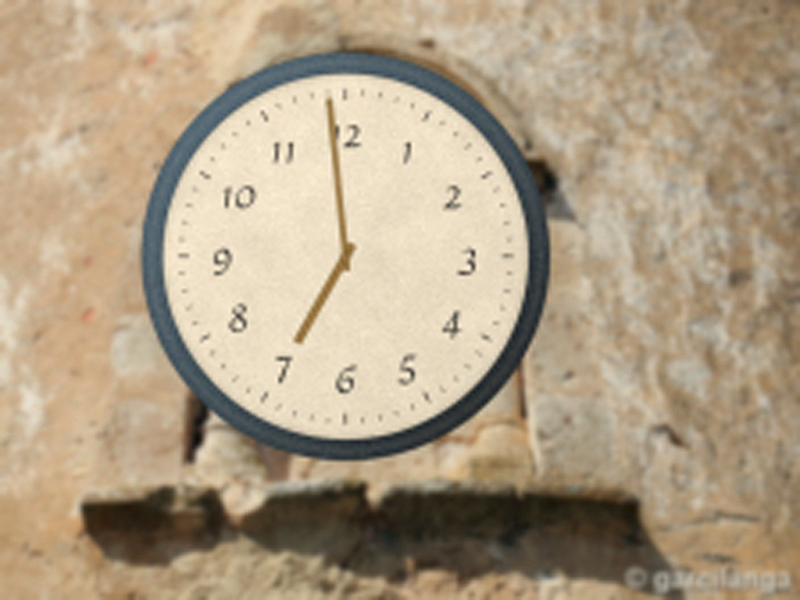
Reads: **6:59**
